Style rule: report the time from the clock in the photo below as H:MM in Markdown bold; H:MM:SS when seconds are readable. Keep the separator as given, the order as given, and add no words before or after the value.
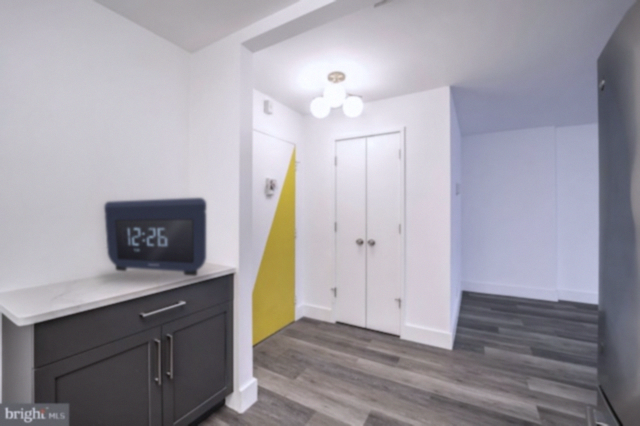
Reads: **12:26**
